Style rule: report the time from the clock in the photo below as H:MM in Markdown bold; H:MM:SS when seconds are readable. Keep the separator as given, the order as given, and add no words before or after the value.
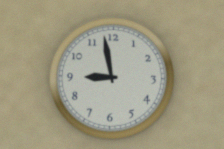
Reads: **8:58**
